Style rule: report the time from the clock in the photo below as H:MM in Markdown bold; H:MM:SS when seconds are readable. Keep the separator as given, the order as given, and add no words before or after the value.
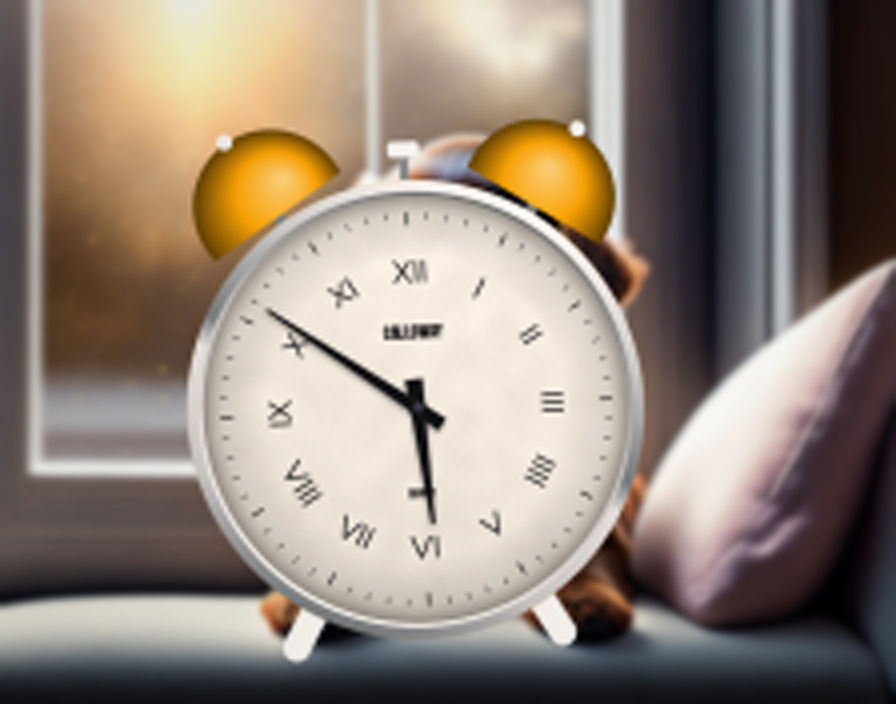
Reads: **5:51**
